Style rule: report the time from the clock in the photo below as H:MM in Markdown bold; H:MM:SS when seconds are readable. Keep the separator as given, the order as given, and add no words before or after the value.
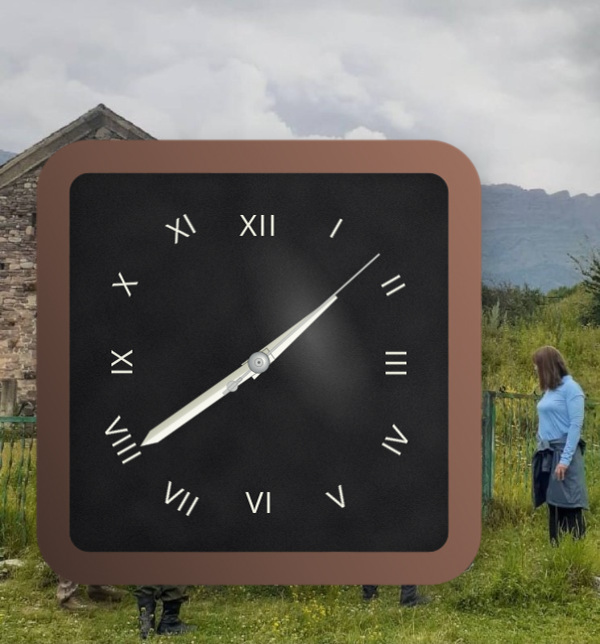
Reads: **1:39:08**
